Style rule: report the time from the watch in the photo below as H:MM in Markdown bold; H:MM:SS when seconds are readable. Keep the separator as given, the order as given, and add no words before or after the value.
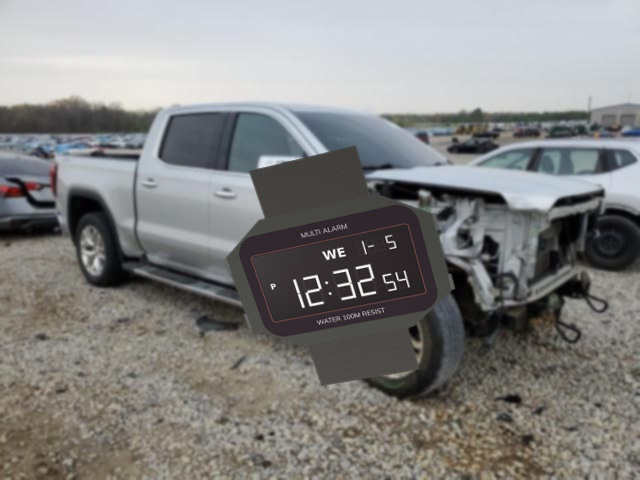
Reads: **12:32:54**
